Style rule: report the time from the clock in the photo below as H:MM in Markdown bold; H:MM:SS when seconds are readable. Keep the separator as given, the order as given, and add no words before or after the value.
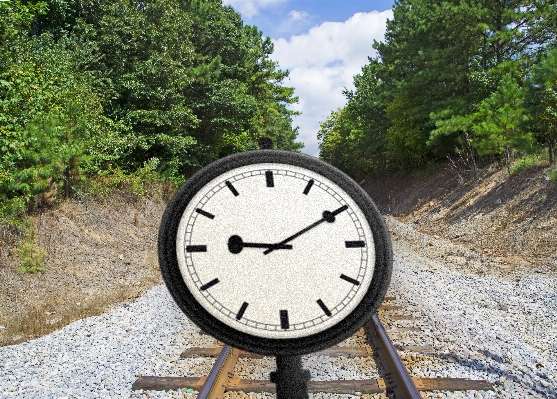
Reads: **9:10**
